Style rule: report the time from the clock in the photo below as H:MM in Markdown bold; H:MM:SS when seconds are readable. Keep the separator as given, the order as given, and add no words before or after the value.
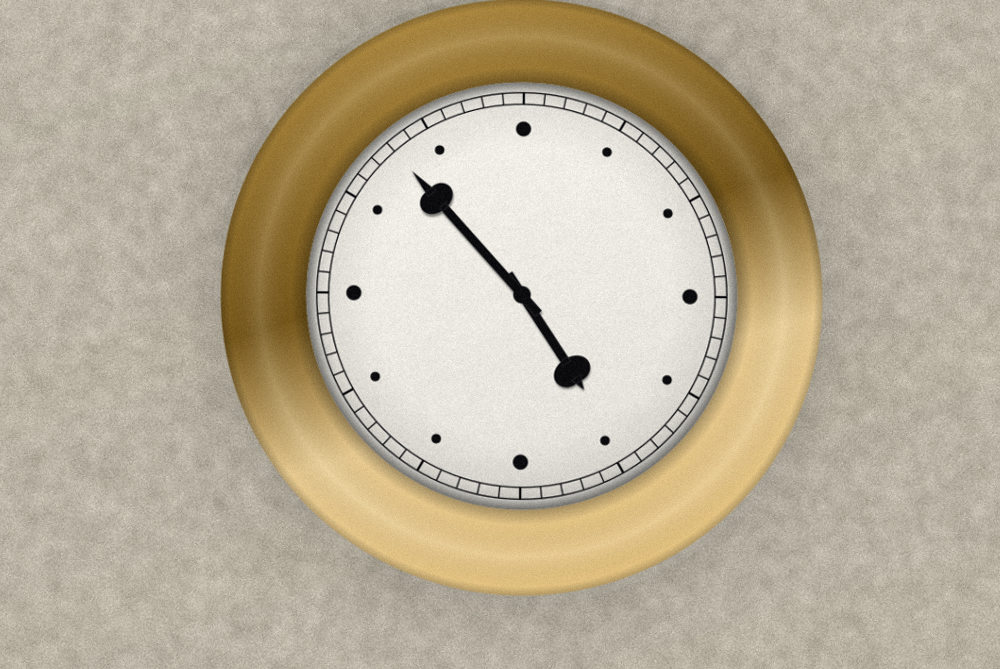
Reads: **4:53**
